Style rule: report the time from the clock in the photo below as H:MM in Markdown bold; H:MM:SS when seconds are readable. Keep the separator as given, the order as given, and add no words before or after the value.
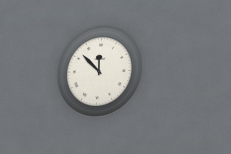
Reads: **11:52**
